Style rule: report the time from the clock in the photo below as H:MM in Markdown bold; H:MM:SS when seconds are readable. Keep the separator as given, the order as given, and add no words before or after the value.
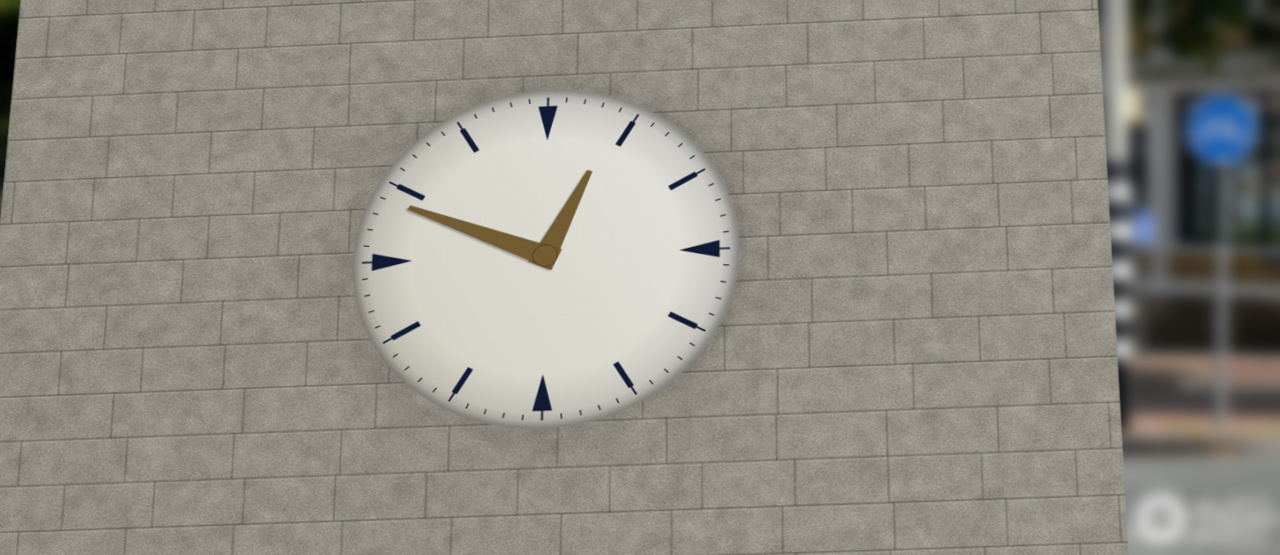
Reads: **12:49**
